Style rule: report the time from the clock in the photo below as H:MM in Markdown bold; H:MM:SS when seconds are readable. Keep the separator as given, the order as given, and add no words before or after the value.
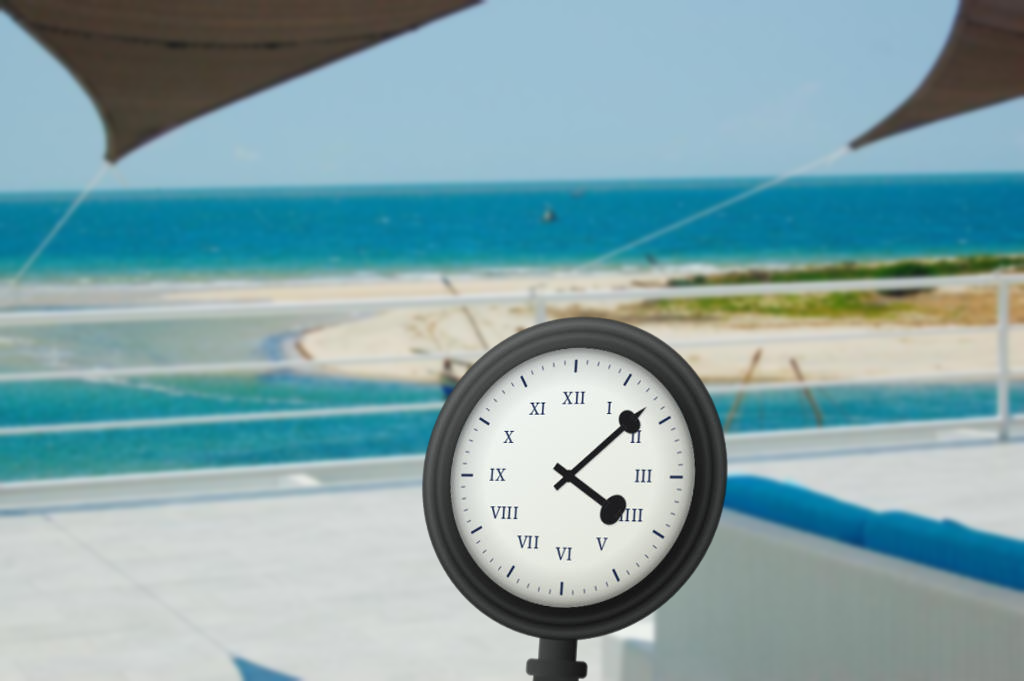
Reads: **4:08**
